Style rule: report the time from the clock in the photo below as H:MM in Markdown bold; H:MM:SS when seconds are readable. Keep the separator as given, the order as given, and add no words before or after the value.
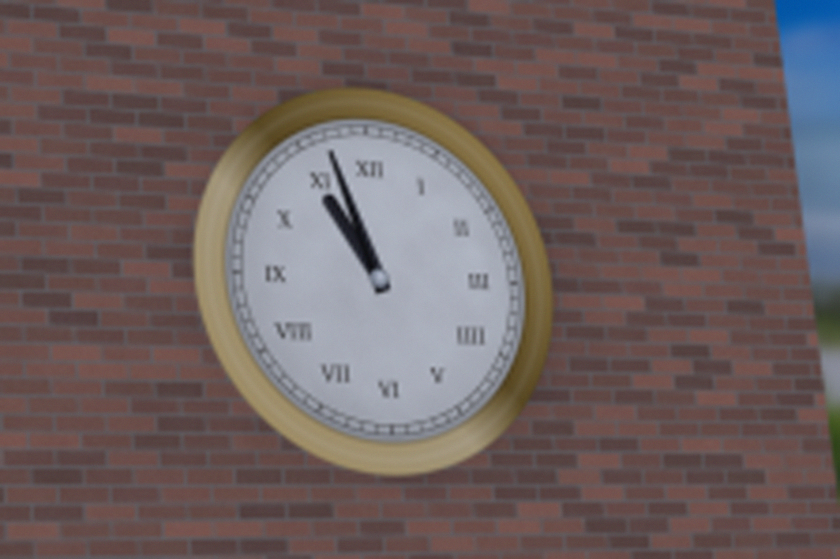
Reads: **10:57**
